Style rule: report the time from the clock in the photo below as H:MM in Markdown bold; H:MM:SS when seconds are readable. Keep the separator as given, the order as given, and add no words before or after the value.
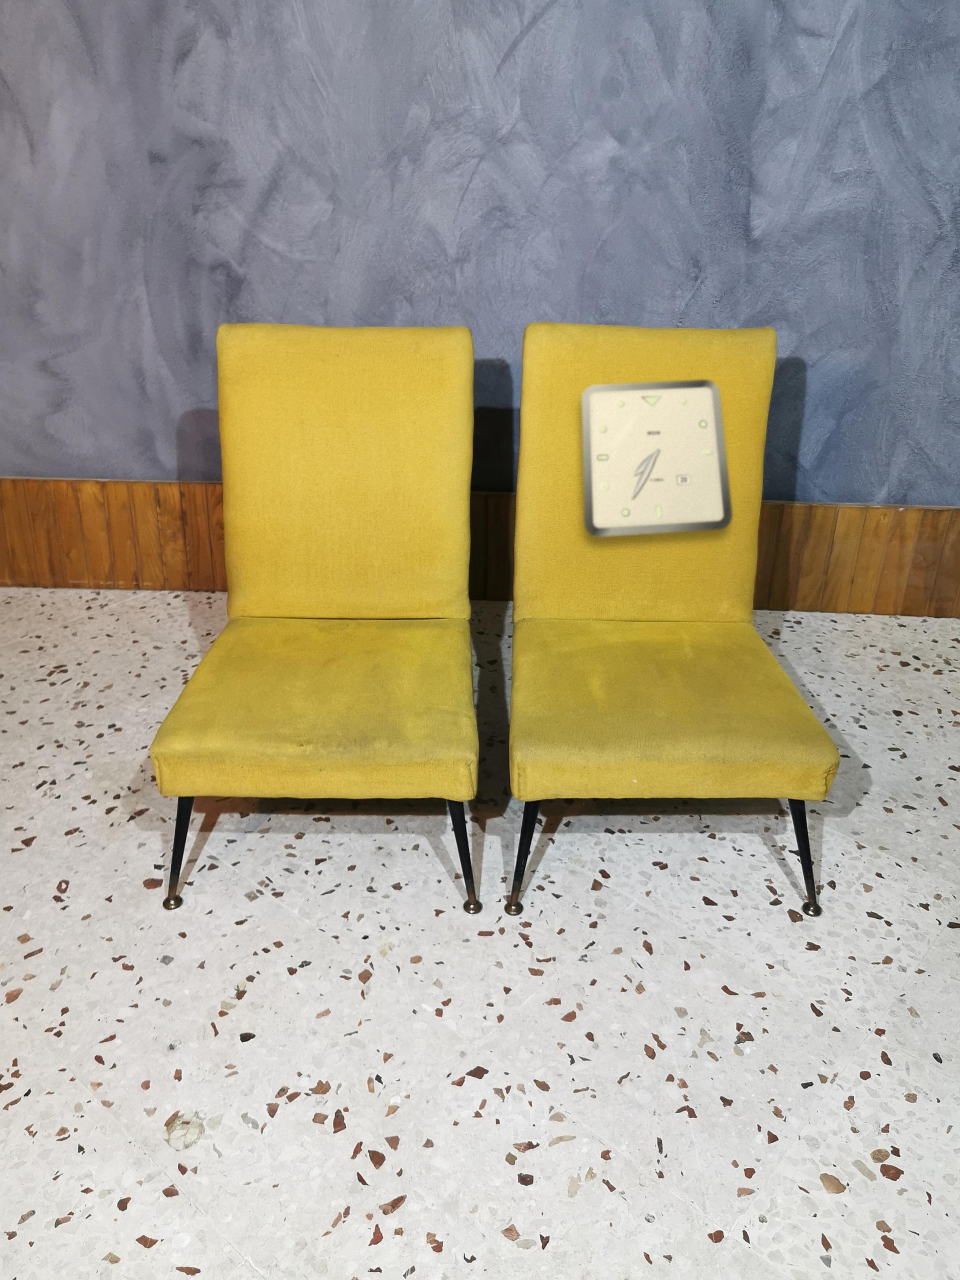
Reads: **7:35**
